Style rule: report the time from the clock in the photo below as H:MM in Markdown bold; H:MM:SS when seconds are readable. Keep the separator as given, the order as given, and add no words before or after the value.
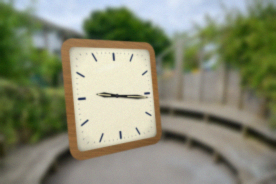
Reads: **9:16**
